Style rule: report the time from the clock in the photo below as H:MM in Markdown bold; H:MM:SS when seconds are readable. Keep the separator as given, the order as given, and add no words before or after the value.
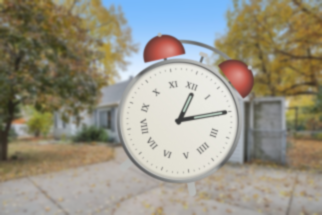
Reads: **12:10**
